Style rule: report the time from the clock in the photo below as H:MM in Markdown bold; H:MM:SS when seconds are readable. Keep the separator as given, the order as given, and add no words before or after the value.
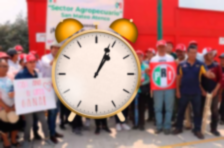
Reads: **1:04**
